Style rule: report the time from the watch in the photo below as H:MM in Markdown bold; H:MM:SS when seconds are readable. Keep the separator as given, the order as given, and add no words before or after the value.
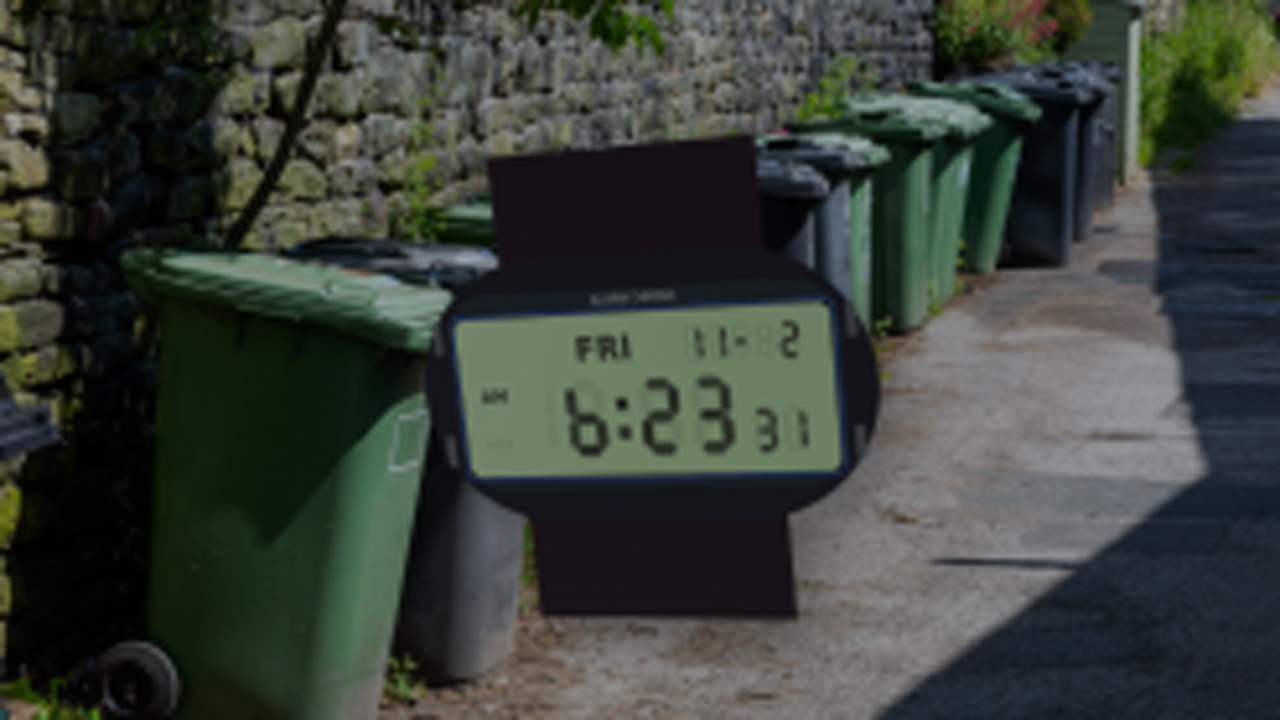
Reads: **6:23:31**
